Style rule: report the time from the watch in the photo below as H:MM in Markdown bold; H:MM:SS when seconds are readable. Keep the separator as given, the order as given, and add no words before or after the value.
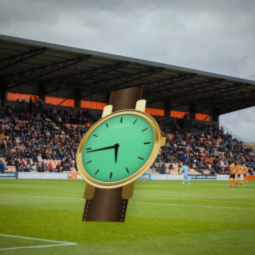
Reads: **5:44**
